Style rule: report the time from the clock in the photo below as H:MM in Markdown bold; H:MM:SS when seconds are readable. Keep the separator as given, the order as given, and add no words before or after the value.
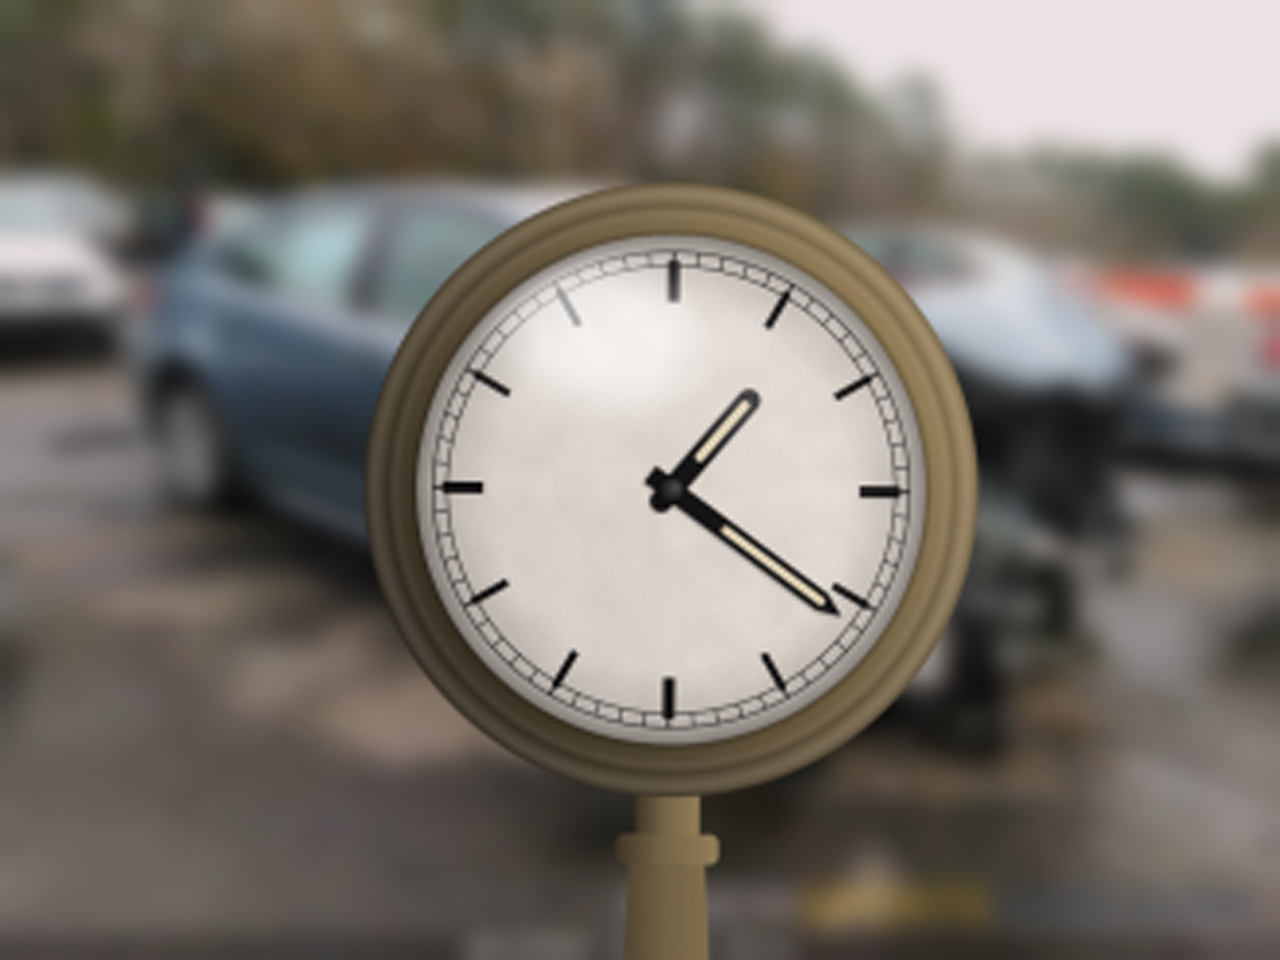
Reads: **1:21**
